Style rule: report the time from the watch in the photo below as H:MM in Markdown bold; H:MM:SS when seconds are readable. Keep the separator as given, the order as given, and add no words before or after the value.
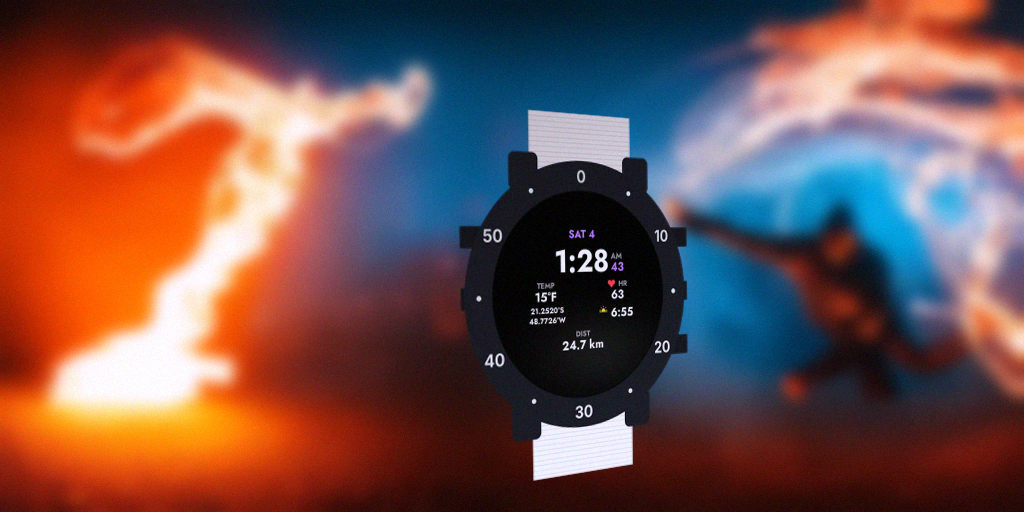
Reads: **1:28:43**
